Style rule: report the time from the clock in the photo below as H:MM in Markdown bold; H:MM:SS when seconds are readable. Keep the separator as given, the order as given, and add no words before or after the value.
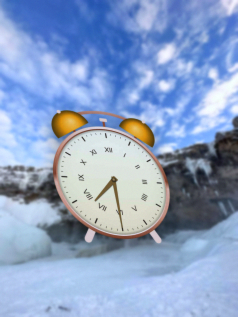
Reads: **7:30**
